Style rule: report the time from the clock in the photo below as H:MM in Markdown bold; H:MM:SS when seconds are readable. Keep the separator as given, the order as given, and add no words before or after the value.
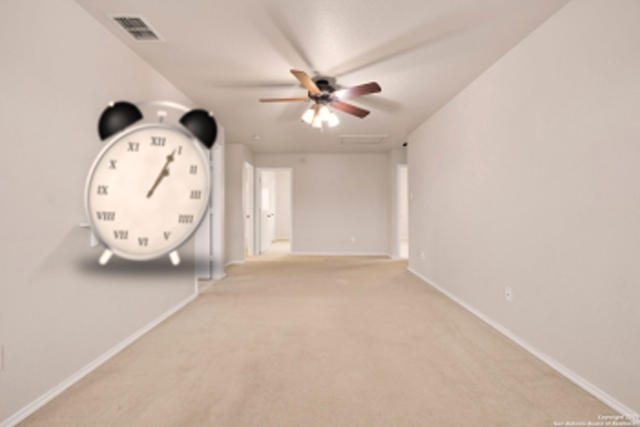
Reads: **1:04**
